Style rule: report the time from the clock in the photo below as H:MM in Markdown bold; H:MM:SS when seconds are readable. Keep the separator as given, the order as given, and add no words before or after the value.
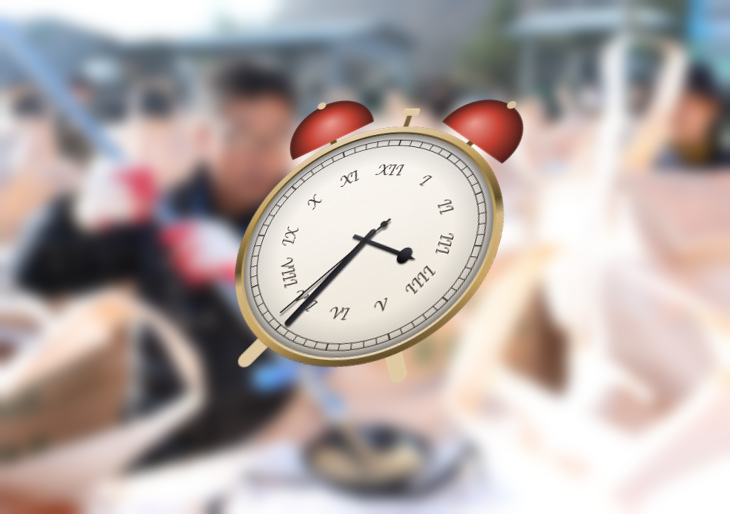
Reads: **3:34:36**
